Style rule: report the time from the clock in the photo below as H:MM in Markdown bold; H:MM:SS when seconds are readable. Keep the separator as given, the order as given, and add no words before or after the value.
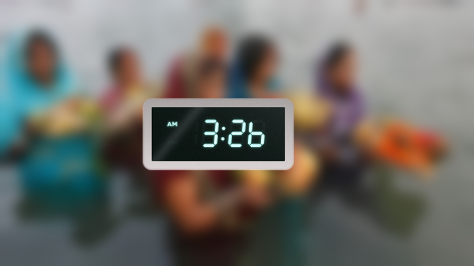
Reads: **3:26**
